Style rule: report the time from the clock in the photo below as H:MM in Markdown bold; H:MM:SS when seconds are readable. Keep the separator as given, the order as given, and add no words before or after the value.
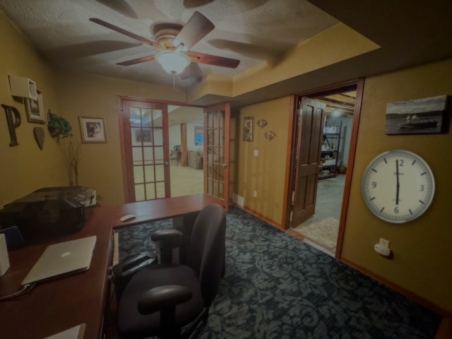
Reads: **5:59**
